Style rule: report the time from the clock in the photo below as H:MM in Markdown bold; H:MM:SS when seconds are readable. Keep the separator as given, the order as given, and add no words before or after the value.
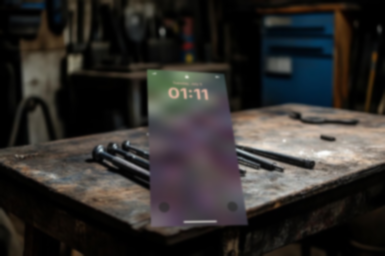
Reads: **1:11**
